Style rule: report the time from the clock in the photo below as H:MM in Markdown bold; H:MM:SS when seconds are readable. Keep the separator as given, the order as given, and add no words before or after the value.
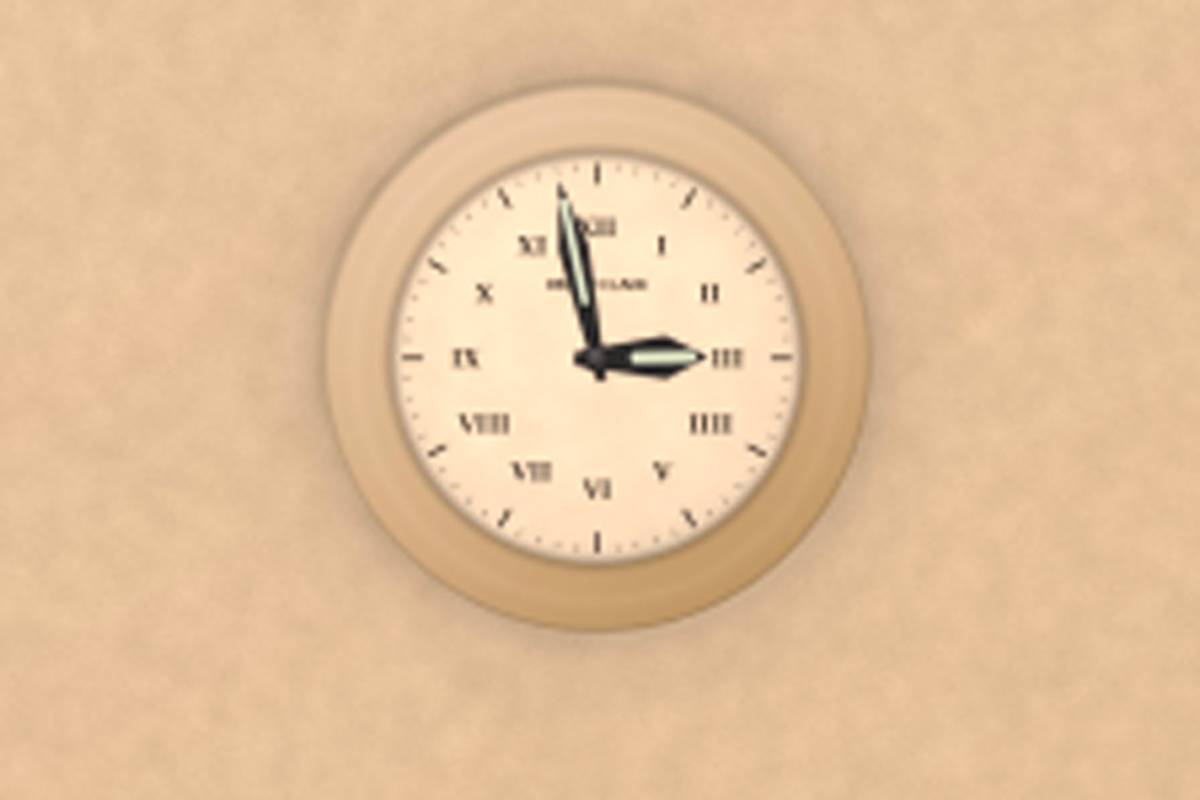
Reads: **2:58**
